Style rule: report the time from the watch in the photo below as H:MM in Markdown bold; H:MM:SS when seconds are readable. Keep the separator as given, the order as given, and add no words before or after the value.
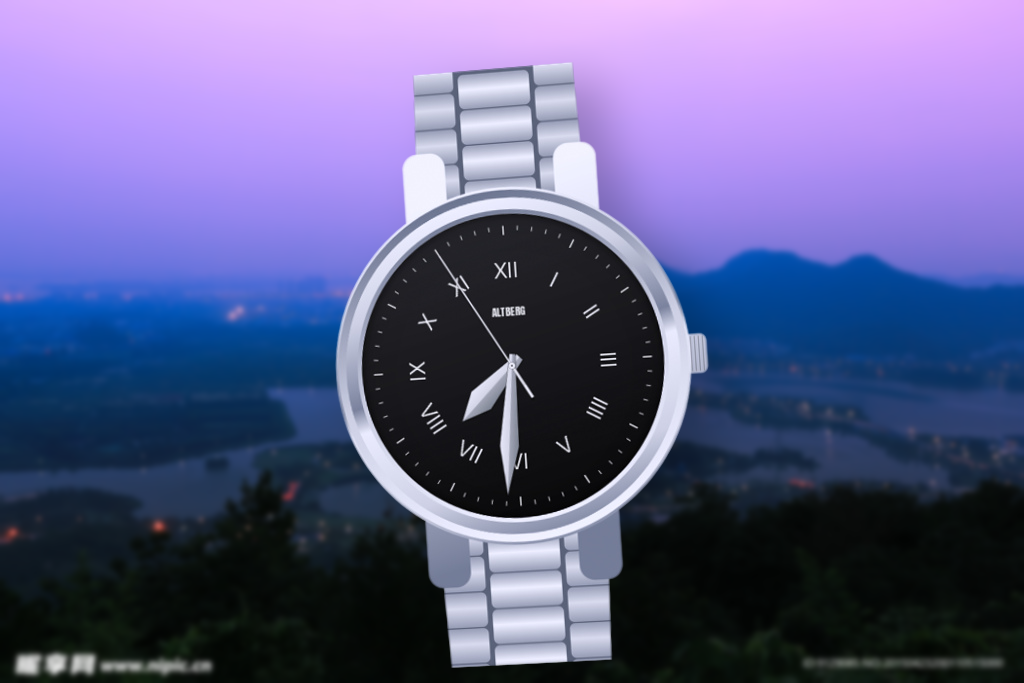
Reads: **7:30:55**
